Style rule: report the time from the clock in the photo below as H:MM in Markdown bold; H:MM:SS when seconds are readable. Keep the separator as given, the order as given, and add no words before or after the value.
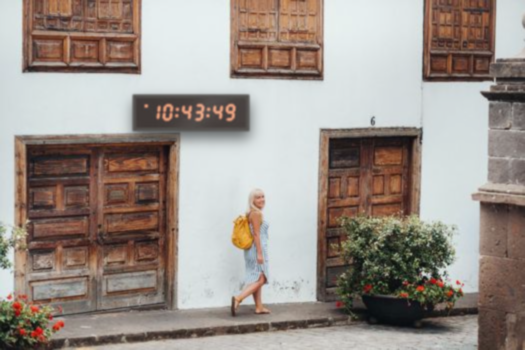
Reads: **10:43:49**
